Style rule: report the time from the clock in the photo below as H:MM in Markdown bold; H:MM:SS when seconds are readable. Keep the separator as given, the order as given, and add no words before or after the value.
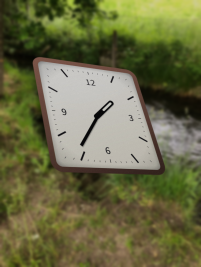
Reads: **1:36**
